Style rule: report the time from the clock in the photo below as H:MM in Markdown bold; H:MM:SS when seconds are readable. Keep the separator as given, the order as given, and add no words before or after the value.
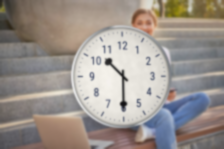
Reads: **10:30**
